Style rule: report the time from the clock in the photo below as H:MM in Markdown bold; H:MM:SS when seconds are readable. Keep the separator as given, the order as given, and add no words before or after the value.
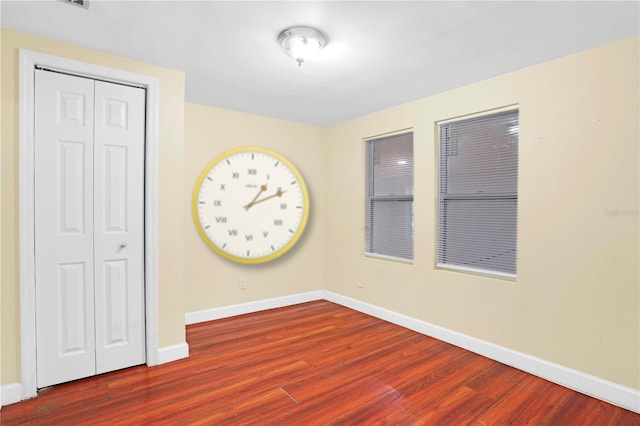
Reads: **1:11**
